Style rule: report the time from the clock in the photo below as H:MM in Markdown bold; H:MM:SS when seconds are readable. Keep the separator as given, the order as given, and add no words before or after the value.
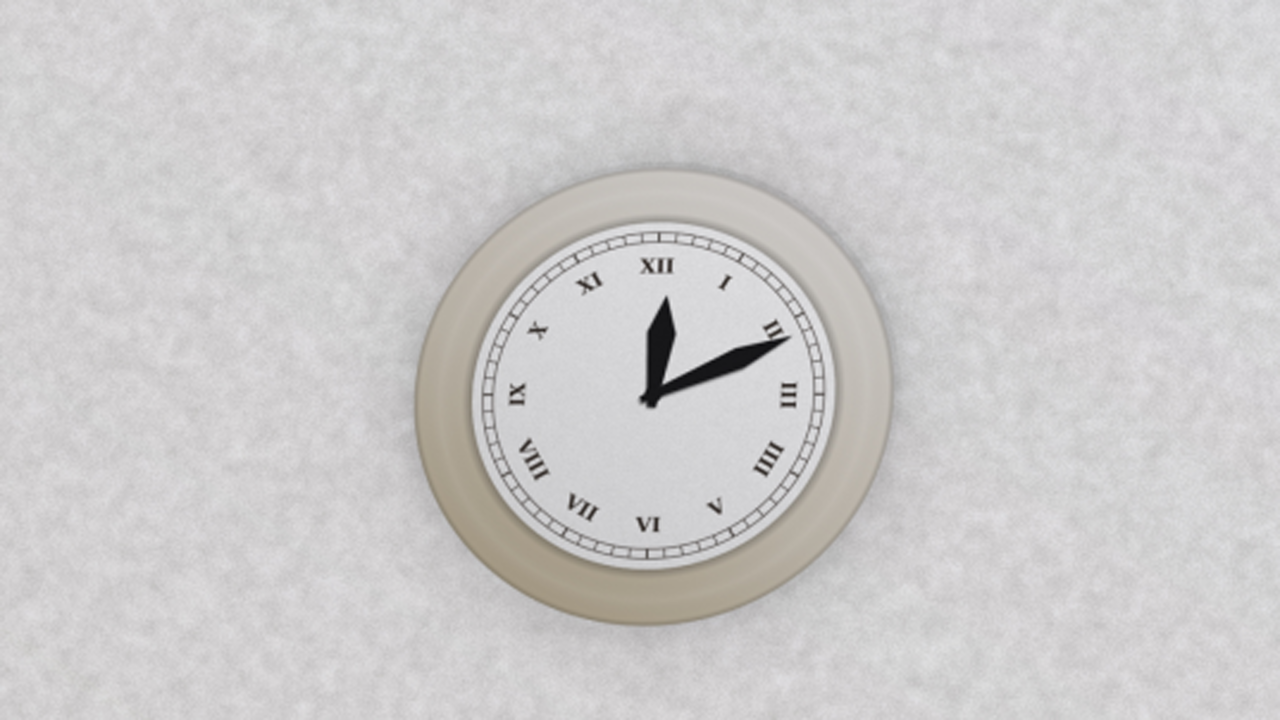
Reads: **12:11**
